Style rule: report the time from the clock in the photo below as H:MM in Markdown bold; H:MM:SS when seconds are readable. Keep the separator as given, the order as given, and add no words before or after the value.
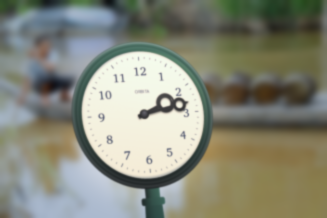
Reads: **2:13**
